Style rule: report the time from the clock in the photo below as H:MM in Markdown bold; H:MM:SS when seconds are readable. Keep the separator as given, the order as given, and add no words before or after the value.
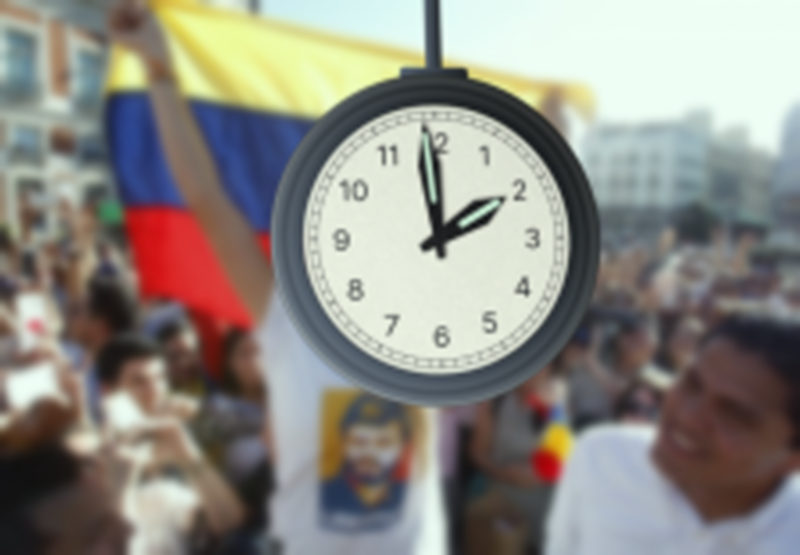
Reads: **1:59**
